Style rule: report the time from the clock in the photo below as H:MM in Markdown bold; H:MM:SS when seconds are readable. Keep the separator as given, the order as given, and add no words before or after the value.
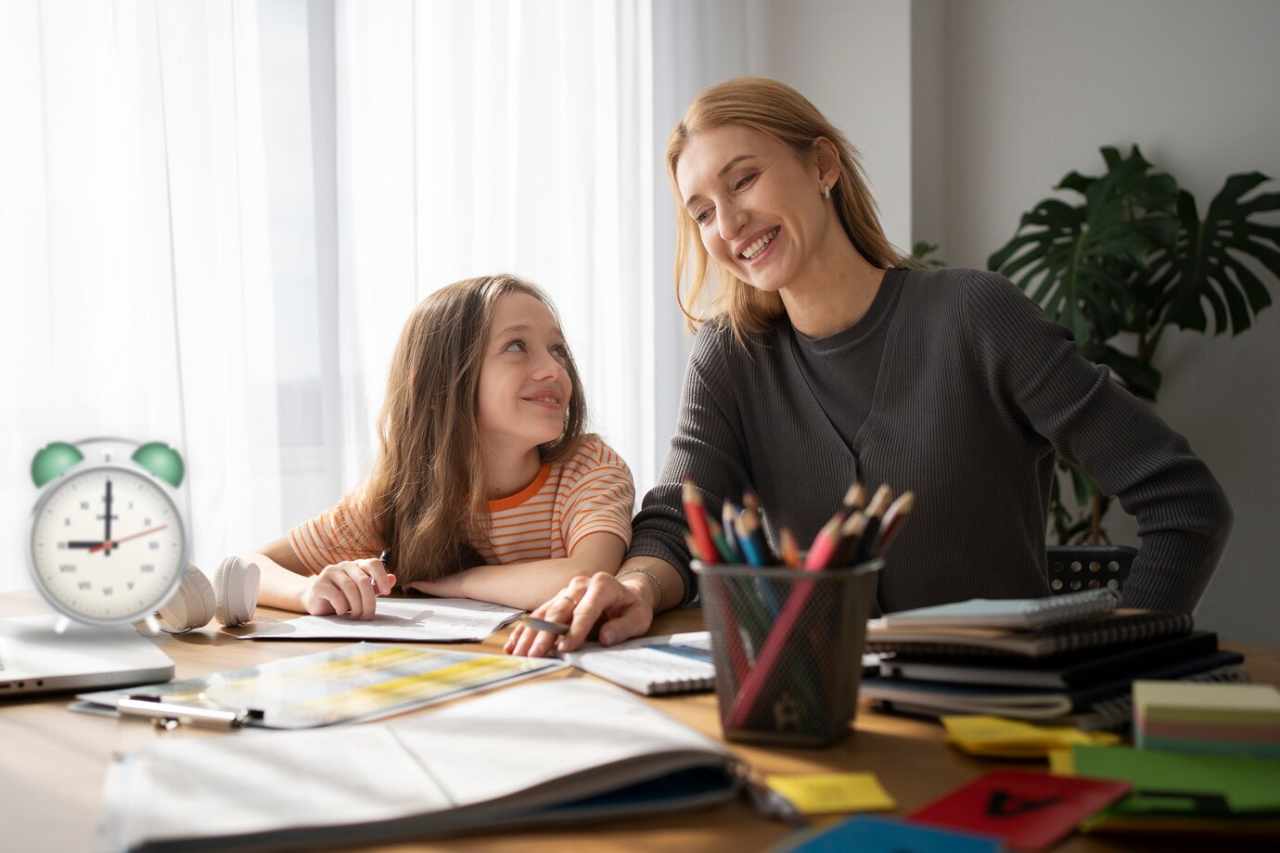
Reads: **9:00:12**
